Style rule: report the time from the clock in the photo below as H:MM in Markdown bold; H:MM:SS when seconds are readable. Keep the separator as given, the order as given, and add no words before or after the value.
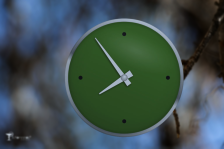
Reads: **7:54**
